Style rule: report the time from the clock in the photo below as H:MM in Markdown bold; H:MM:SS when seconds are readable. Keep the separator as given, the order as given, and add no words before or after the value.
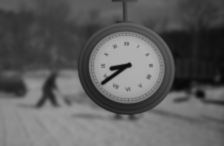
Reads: **8:39**
